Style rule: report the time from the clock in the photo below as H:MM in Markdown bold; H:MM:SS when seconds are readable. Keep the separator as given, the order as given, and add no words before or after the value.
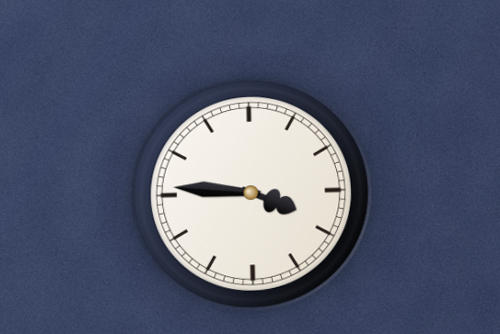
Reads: **3:46**
